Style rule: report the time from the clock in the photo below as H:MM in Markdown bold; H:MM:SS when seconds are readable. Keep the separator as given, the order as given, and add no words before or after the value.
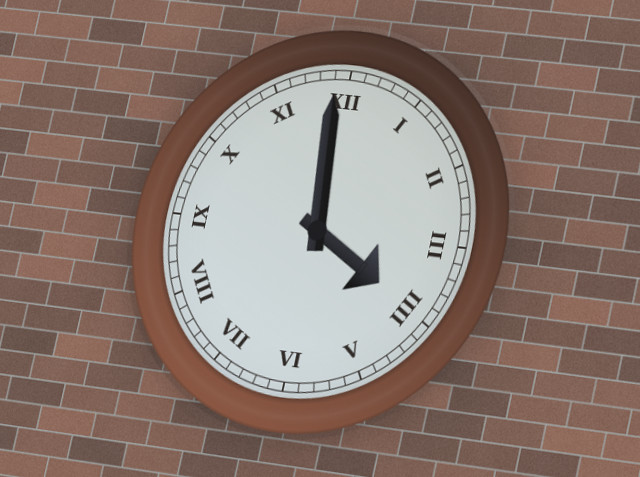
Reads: **3:59**
